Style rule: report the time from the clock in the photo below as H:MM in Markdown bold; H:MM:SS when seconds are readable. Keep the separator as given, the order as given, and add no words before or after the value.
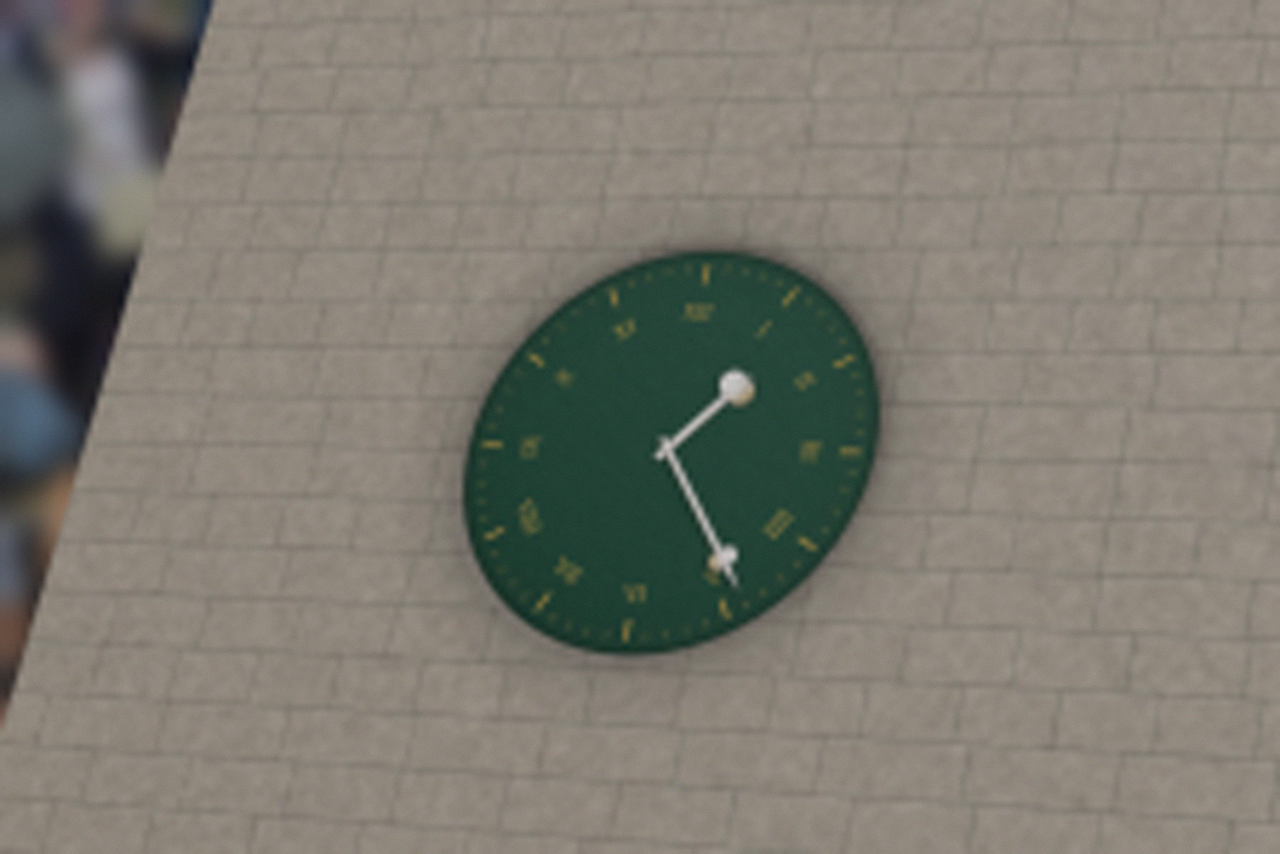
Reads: **1:24**
